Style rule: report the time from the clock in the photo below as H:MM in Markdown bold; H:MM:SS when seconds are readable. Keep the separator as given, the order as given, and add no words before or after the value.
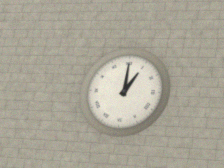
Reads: **1:00**
